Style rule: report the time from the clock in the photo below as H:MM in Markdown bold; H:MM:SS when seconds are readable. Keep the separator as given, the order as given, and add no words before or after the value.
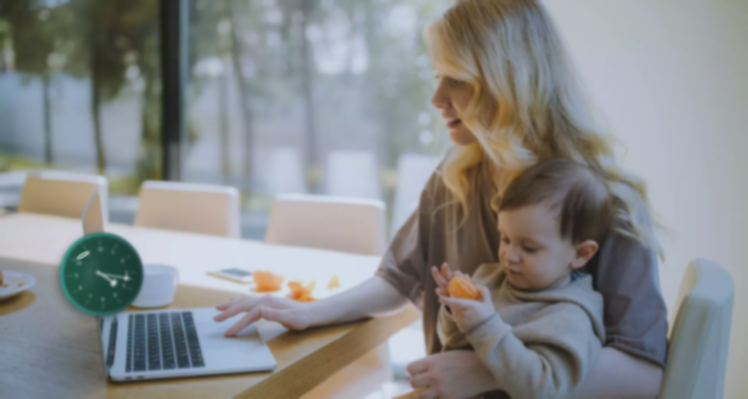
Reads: **4:17**
